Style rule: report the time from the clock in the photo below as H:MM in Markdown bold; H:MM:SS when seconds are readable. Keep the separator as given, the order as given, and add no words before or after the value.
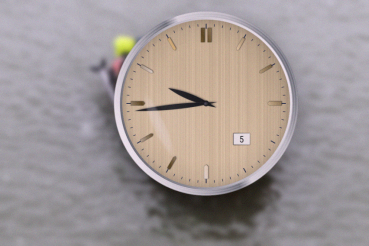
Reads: **9:44**
